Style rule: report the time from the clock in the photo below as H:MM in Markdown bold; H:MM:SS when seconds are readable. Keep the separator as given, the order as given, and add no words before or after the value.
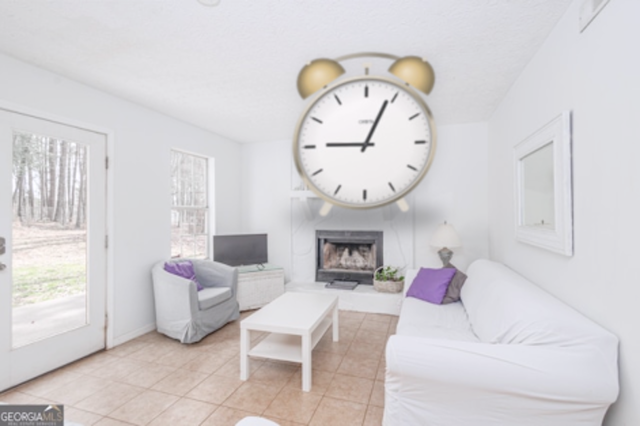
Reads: **9:04**
